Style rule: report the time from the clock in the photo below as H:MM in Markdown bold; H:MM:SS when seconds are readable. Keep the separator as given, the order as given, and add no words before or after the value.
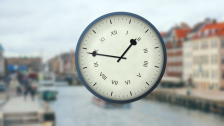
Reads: **1:49**
